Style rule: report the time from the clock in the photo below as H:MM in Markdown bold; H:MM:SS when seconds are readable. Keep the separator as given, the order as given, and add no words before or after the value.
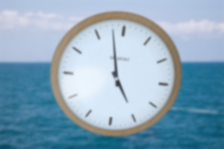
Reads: **4:58**
